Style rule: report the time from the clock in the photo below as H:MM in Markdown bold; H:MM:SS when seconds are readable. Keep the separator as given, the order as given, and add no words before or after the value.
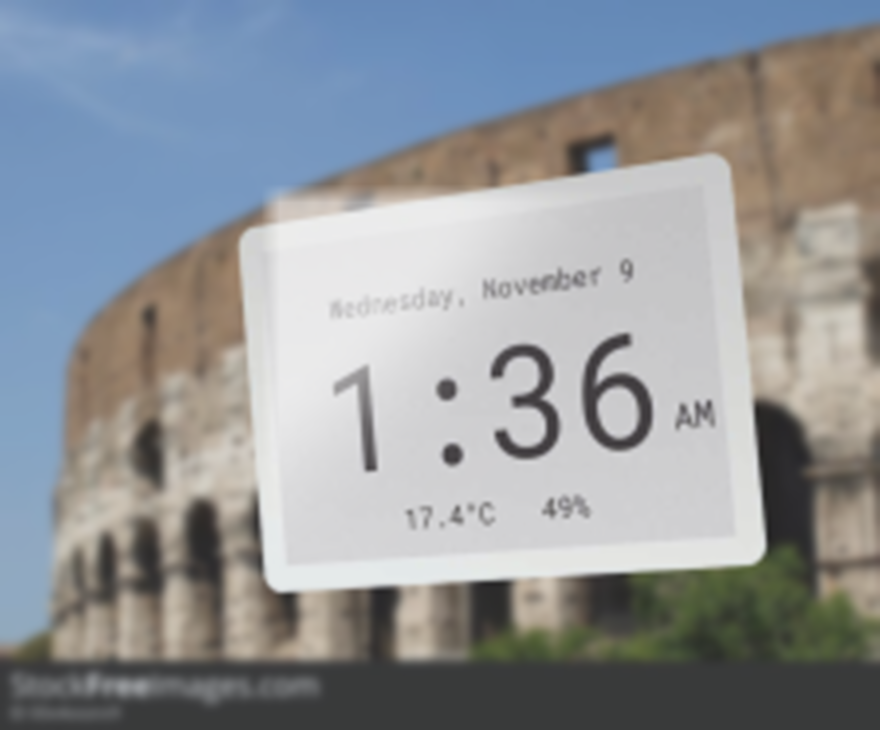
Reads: **1:36**
